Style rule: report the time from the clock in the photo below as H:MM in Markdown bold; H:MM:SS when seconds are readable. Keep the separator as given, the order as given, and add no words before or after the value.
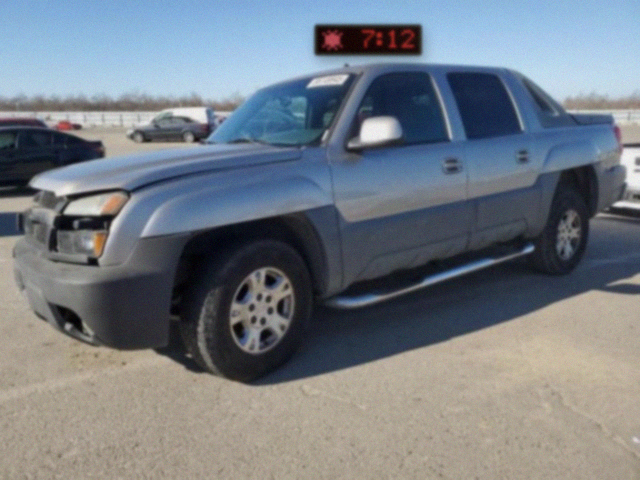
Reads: **7:12**
